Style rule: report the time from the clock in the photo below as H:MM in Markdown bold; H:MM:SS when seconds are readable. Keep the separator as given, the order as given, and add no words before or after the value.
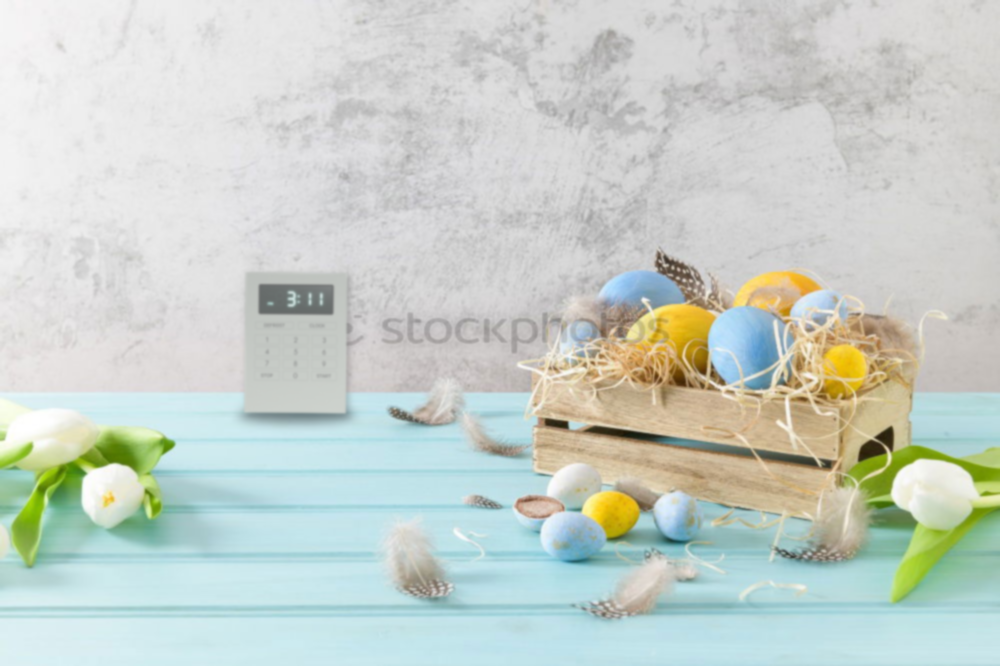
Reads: **3:11**
